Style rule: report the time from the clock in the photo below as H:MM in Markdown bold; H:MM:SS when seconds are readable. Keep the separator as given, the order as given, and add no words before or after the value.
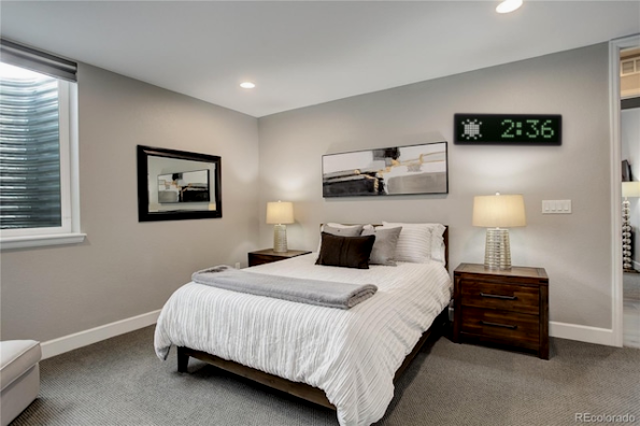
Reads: **2:36**
